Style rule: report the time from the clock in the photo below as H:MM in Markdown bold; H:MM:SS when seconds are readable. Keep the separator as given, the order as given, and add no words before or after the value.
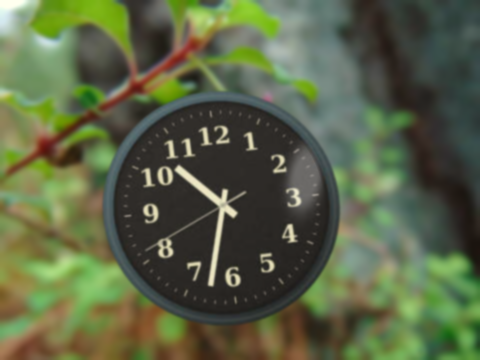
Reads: **10:32:41**
